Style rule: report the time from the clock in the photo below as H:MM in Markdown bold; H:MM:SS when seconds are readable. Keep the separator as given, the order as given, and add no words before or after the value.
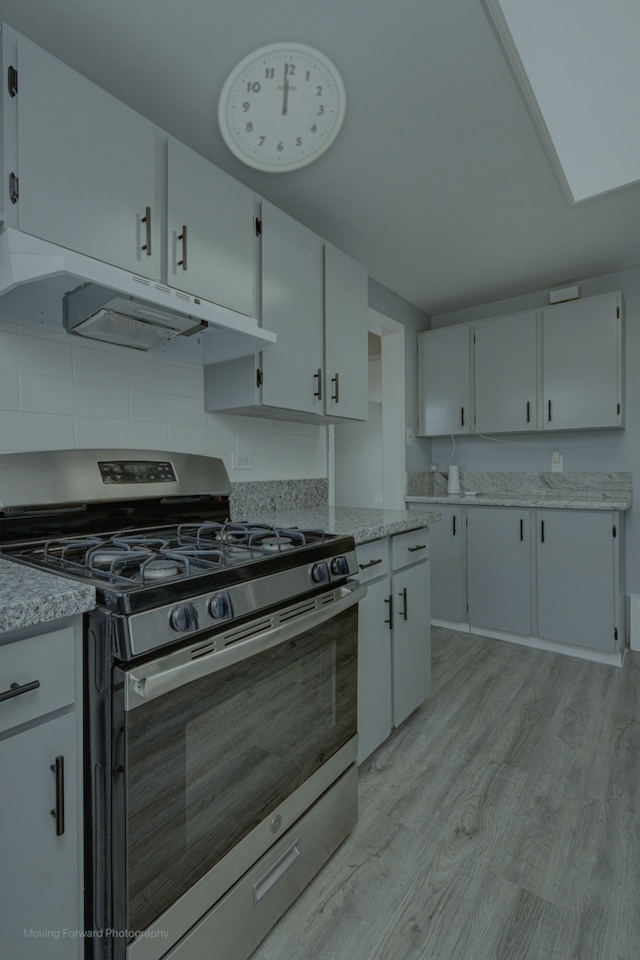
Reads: **11:59**
